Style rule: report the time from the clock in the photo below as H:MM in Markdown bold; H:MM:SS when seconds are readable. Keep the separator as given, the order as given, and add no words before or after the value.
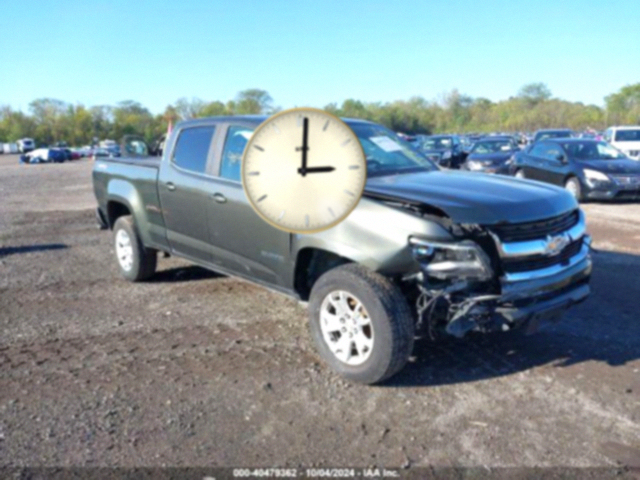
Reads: **3:01**
